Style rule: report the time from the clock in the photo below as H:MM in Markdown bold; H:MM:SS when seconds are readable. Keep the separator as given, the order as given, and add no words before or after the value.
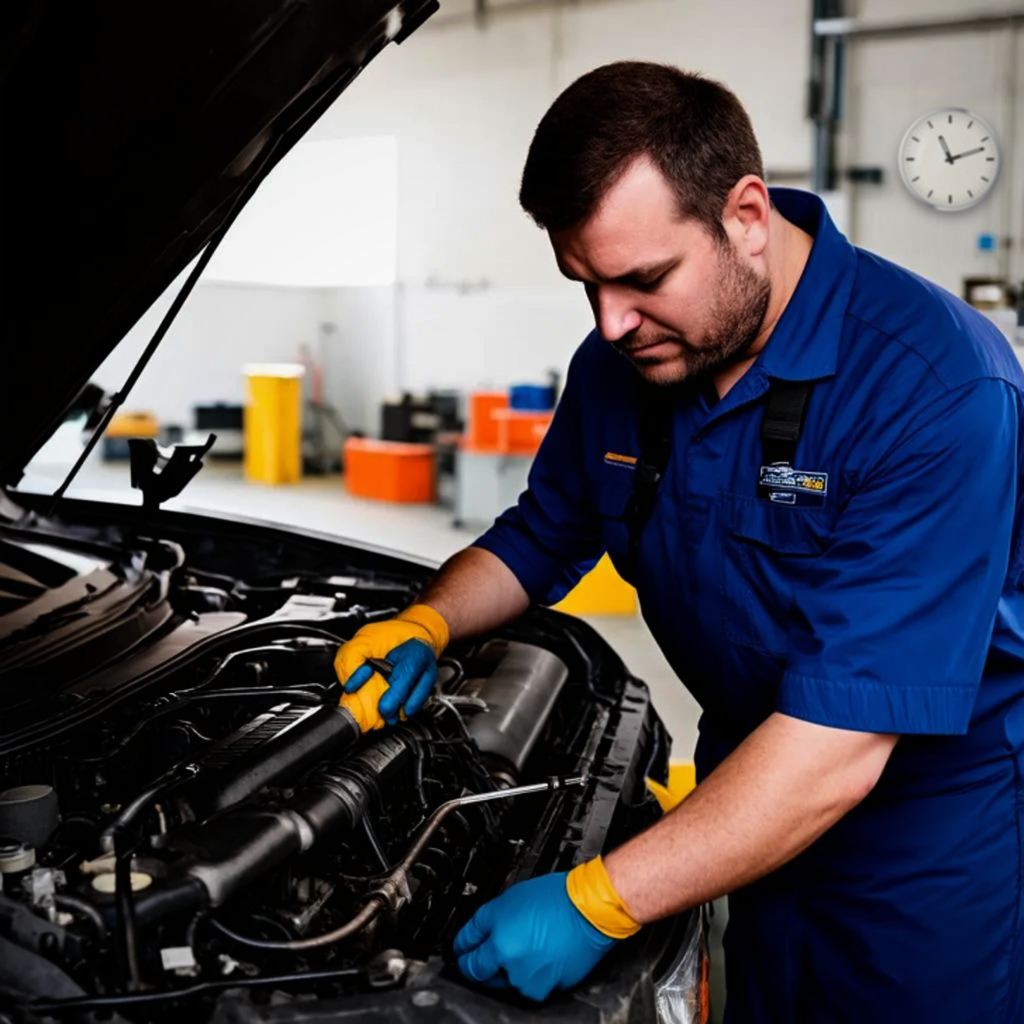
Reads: **11:12**
